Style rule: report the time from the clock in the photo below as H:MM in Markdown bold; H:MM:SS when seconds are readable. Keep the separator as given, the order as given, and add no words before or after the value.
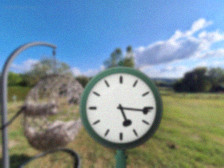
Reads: **5:16**
